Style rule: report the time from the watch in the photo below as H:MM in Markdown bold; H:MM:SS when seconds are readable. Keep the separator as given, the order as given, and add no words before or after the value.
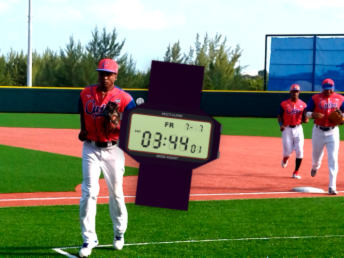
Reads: **3:44**
